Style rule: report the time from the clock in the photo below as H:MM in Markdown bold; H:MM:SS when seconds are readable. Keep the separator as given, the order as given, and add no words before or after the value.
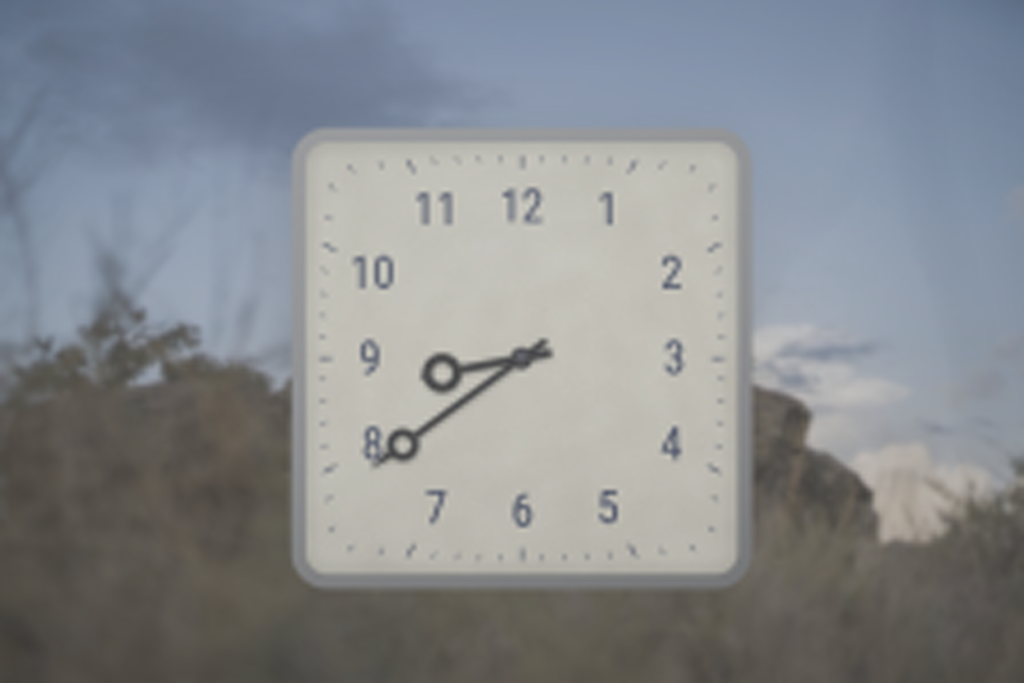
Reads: **8:39**
